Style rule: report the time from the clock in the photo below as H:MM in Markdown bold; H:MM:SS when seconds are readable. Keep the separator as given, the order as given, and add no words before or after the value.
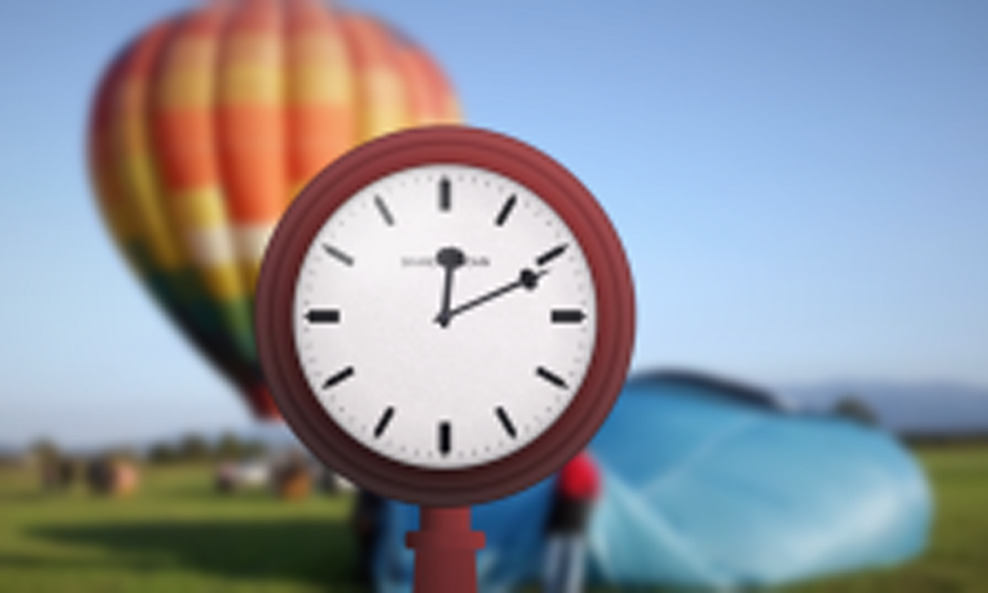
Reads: **12:11**
